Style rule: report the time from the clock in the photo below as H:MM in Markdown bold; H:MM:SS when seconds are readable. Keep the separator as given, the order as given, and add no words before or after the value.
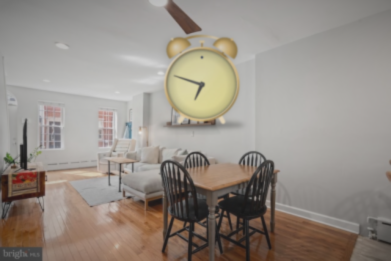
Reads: **6:48**
